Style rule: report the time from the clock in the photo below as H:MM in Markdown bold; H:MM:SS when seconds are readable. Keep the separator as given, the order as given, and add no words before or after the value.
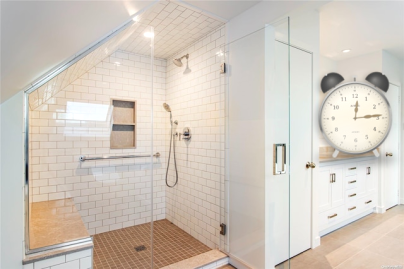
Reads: **12:14**
